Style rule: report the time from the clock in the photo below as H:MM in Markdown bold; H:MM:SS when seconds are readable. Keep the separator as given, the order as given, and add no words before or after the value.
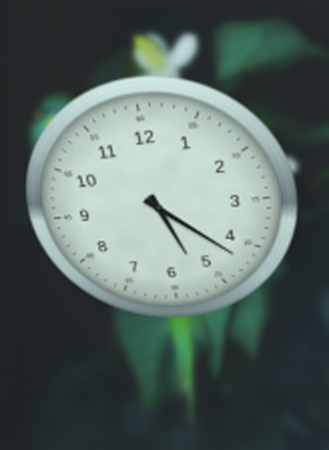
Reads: **5:22**
